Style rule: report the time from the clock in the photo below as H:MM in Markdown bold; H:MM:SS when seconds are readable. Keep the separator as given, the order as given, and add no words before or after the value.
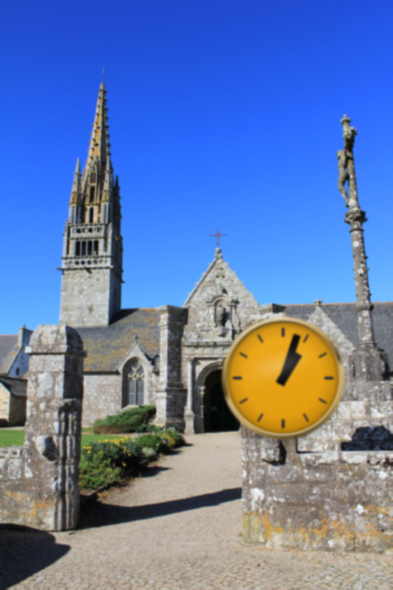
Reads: **1:03**
